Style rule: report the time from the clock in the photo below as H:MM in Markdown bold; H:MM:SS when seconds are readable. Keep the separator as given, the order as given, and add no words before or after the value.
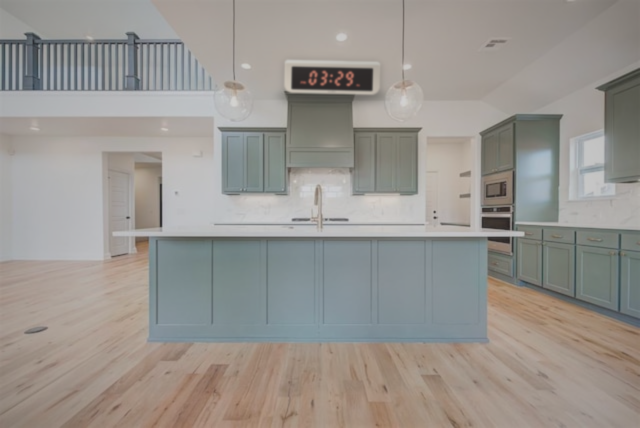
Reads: **3:29**
